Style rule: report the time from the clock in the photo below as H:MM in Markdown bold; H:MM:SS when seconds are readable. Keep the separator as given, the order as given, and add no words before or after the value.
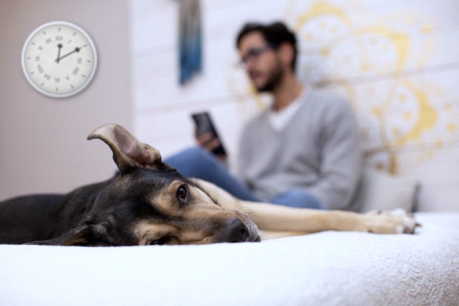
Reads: **12:10**
